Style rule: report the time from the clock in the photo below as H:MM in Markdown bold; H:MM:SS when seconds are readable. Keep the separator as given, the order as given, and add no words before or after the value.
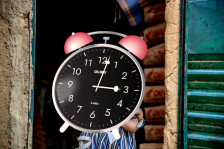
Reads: **3:02**
